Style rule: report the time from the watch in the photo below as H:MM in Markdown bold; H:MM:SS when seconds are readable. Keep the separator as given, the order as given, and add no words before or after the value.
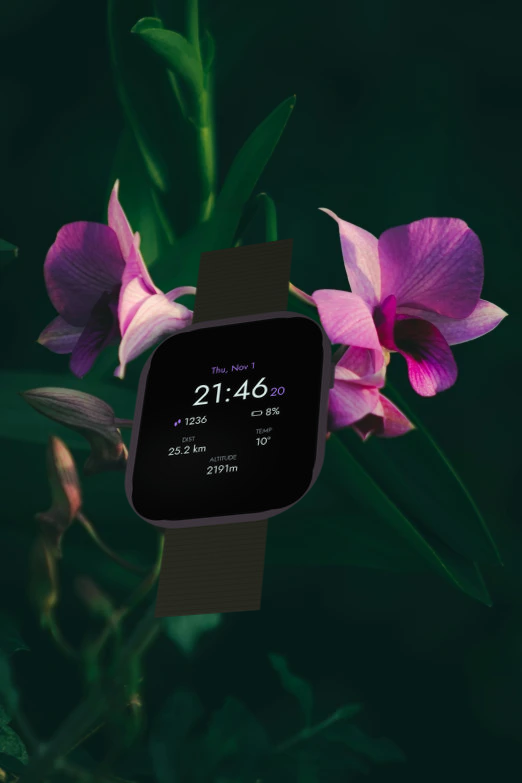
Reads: **21:46:20**
